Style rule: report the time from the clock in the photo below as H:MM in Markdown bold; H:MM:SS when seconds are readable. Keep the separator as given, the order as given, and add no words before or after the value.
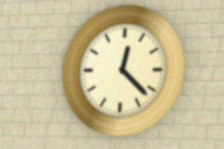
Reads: **12:22**
